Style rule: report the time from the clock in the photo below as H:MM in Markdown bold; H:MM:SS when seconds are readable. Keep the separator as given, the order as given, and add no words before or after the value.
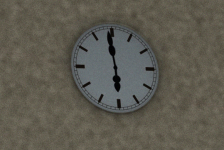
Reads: **5:59**
